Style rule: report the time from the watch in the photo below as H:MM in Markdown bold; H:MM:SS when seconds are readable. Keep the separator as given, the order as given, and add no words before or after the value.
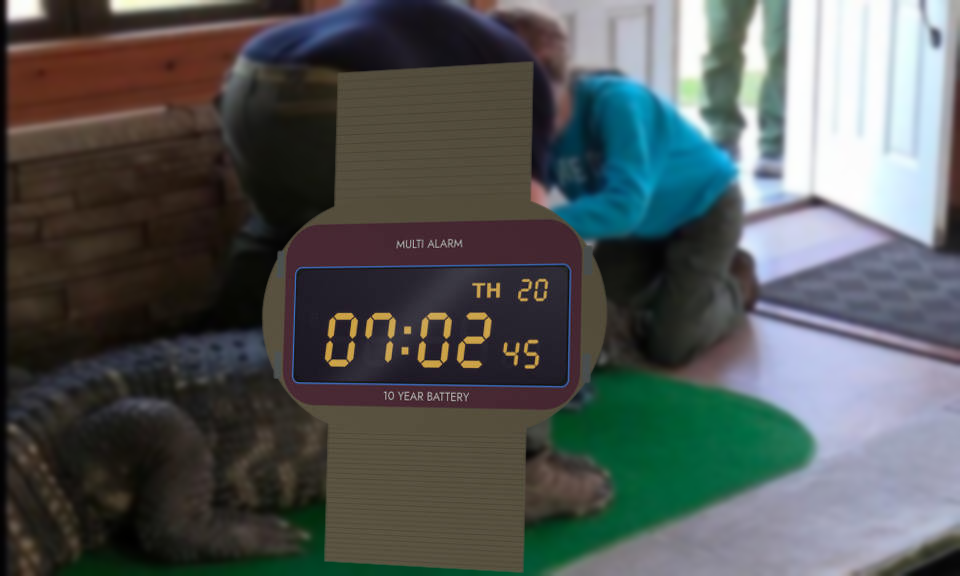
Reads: **7:02:45**
